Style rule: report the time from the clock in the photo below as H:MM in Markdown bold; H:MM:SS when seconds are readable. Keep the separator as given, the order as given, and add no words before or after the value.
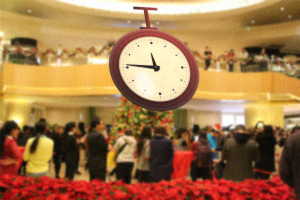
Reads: **11:46**
